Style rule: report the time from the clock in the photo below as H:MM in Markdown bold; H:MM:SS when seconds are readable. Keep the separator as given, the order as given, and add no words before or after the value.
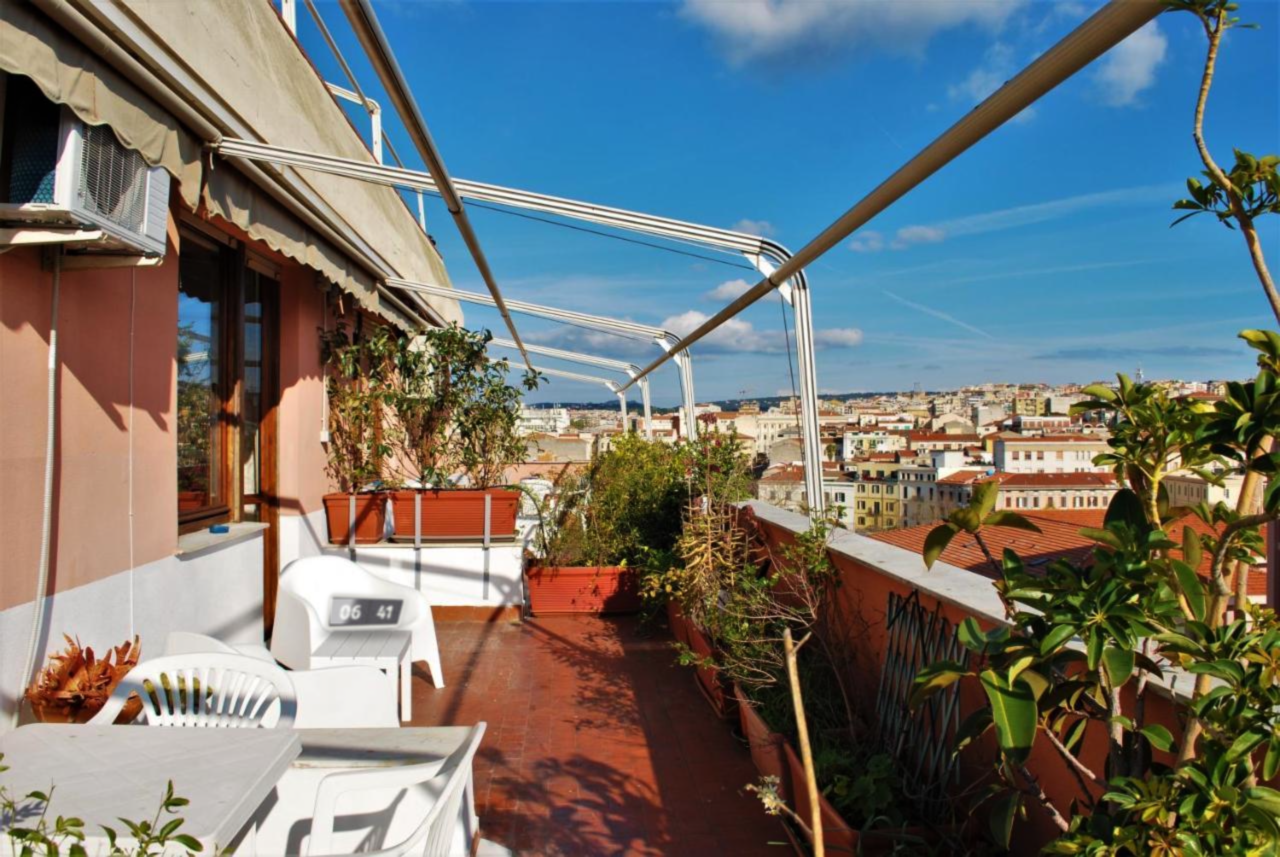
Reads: **6:41**
